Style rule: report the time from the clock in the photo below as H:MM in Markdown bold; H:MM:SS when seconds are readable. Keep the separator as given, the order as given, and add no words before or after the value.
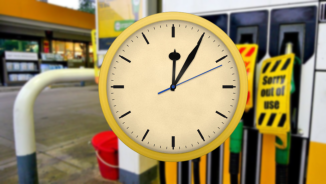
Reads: **12:05:11**
